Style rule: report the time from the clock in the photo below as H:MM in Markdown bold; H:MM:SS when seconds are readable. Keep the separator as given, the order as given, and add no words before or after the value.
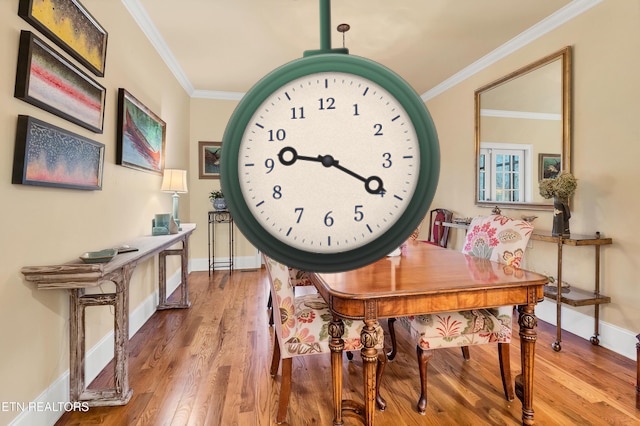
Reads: **9:20**
